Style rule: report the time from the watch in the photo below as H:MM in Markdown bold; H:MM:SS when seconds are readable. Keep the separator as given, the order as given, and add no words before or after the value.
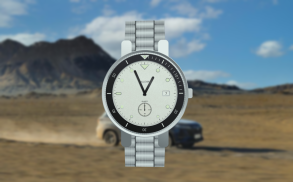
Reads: **12:56**
